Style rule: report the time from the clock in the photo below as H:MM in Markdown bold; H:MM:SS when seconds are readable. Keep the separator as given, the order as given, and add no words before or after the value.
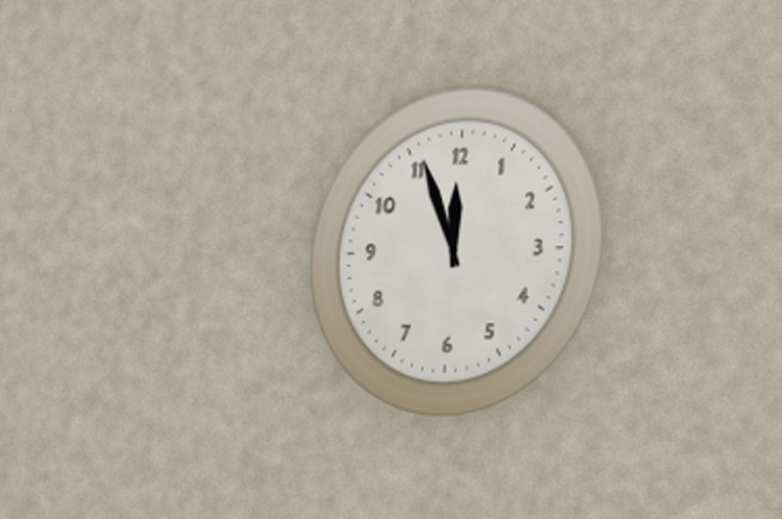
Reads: **11:56**
